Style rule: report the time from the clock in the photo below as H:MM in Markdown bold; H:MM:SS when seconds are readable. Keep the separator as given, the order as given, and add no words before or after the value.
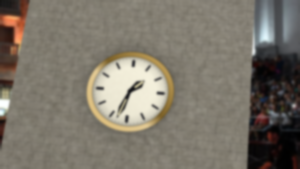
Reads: **1:33**
